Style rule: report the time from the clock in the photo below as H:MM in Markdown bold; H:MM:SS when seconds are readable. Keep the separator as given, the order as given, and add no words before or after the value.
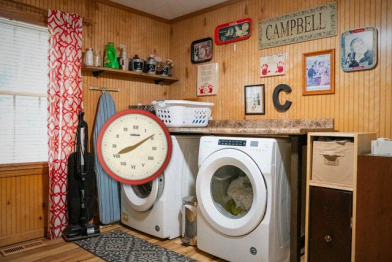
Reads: **8:09**
